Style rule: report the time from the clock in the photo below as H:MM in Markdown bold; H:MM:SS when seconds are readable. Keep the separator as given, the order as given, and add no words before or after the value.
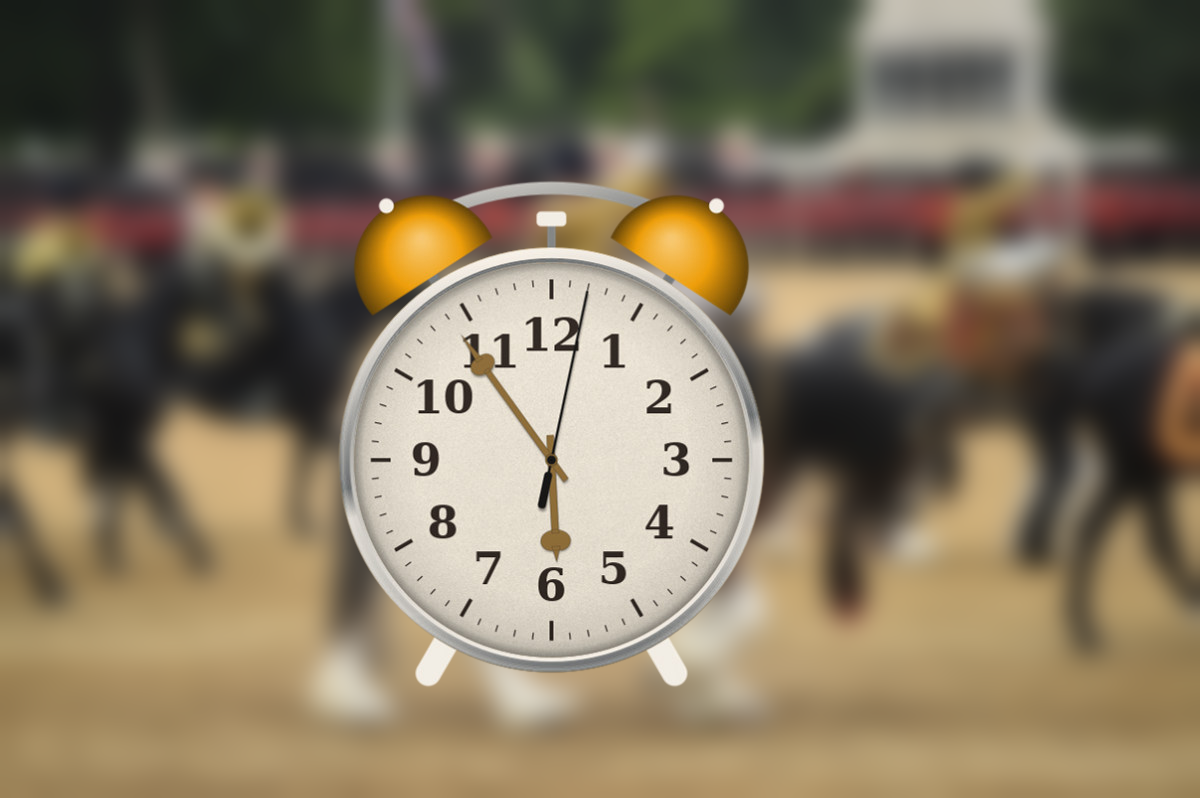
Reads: **5:54:02**
